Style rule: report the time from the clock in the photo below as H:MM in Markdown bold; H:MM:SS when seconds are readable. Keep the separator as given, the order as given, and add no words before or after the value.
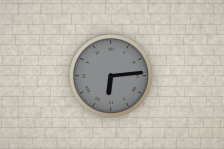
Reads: **6:14**
